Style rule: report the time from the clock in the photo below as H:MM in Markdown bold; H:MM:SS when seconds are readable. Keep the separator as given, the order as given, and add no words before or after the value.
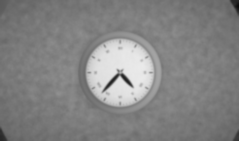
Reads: **4:37**
